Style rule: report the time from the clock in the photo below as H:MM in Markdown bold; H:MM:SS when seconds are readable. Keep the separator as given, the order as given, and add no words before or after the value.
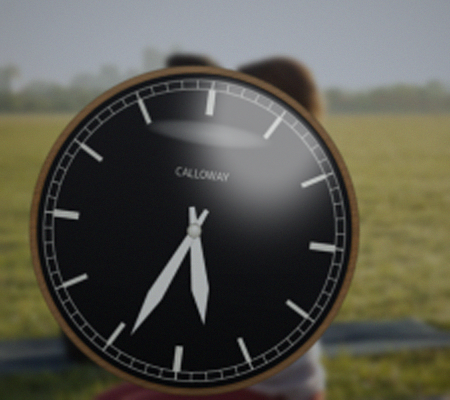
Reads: **5:34**
